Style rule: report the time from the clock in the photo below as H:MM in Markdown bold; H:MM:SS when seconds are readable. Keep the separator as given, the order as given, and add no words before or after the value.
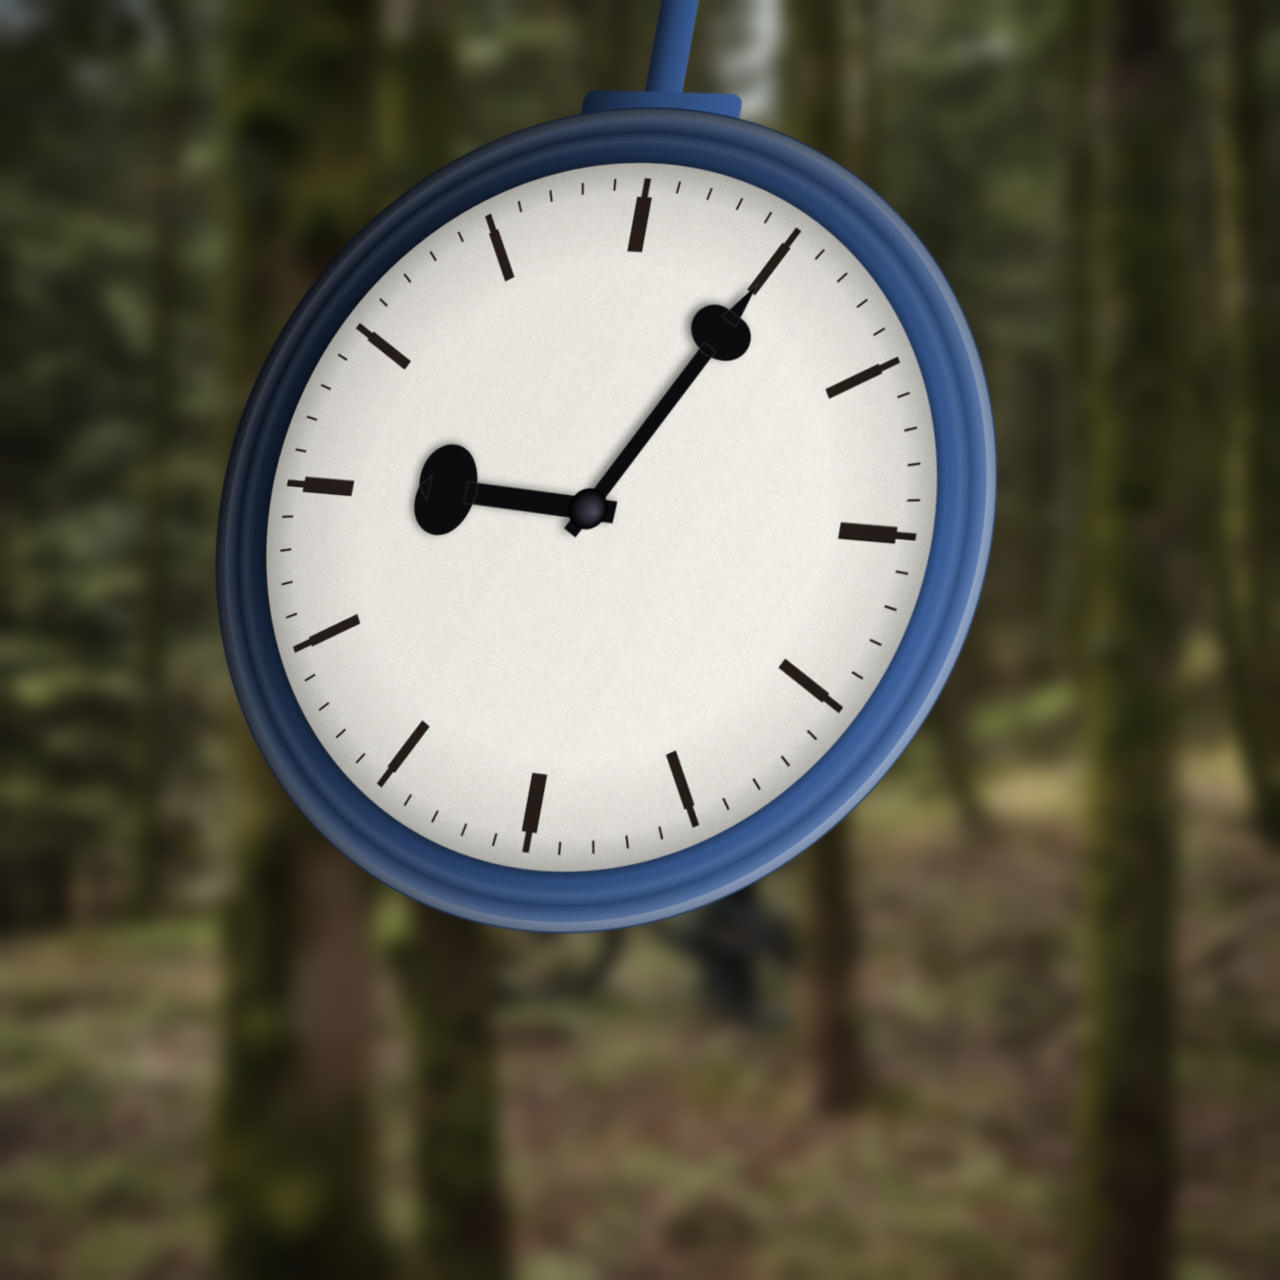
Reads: **9:05**
